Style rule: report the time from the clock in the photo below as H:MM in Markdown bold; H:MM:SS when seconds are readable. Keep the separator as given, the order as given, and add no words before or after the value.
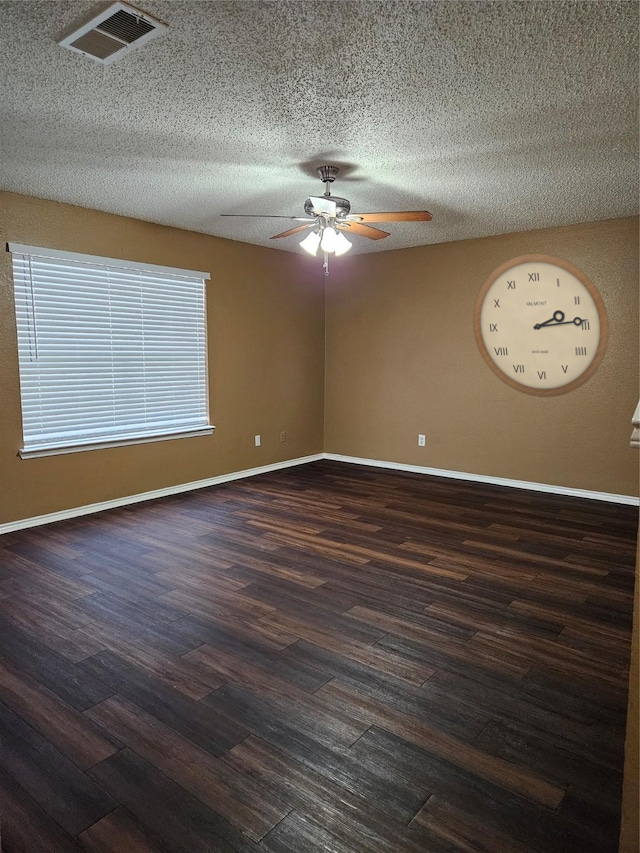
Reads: **2:14**
